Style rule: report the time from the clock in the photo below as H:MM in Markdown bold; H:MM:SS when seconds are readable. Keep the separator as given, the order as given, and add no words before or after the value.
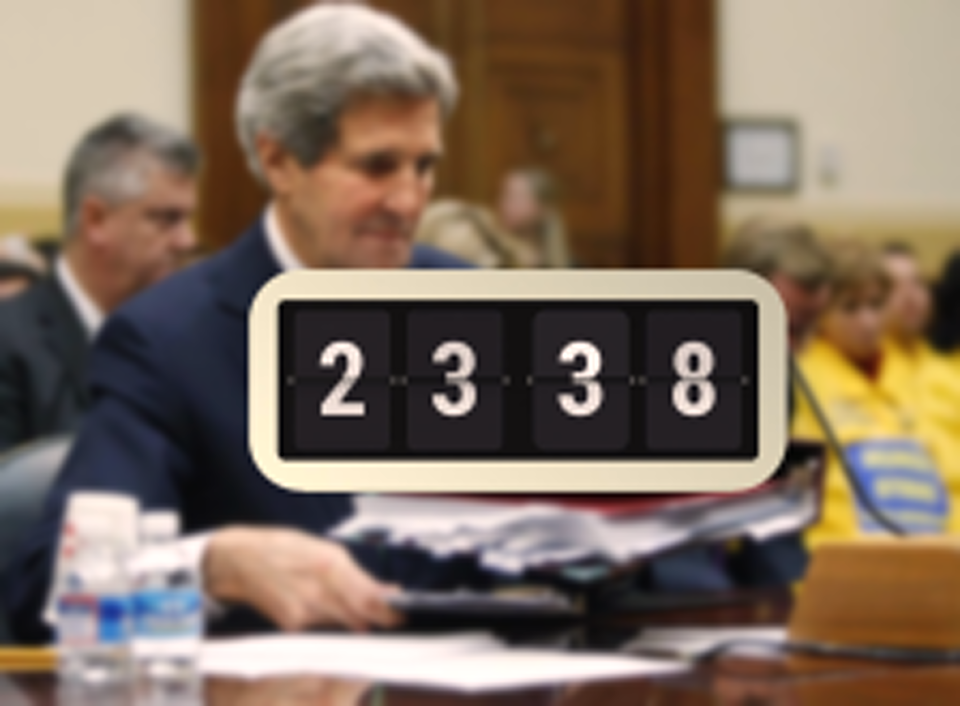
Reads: **23:38**
